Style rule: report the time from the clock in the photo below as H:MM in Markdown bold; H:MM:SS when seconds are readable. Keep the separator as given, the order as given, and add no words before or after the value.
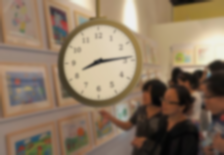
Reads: **8:14**
